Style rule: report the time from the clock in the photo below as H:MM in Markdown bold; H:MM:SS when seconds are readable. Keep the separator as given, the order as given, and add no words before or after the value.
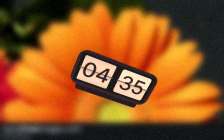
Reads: **4:35**
